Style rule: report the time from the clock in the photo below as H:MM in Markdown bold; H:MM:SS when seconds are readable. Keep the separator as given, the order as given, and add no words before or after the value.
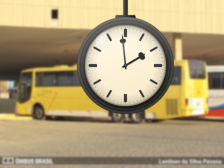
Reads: **1:59**
